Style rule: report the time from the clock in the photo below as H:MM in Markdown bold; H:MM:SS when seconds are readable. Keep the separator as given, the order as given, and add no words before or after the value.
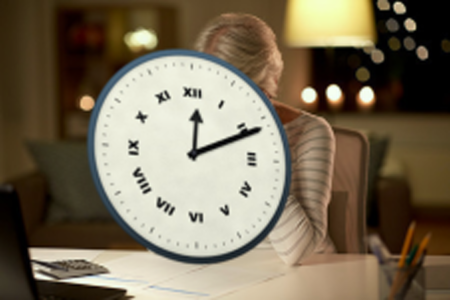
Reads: **12:11**
